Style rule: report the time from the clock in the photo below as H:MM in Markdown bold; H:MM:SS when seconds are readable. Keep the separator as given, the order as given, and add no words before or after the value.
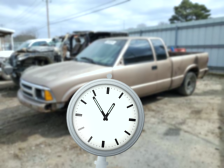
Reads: **12:54**
